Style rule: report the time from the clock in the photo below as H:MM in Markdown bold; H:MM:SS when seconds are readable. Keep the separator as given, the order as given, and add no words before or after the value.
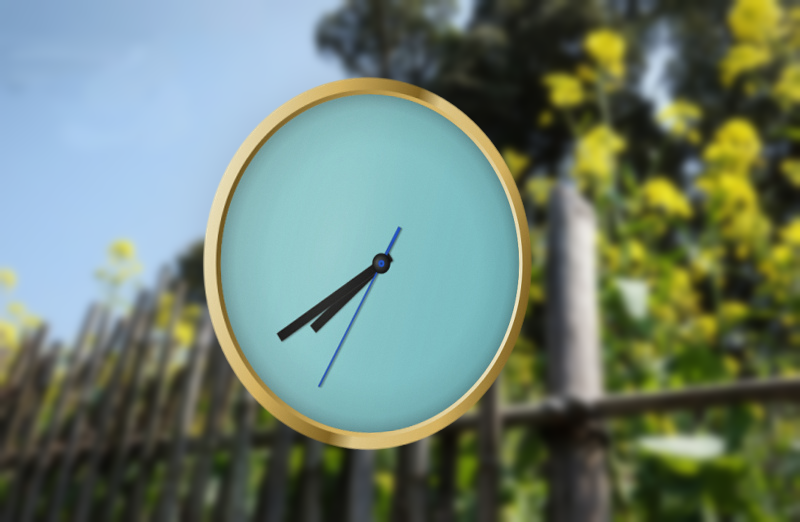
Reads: **7:39:35**
